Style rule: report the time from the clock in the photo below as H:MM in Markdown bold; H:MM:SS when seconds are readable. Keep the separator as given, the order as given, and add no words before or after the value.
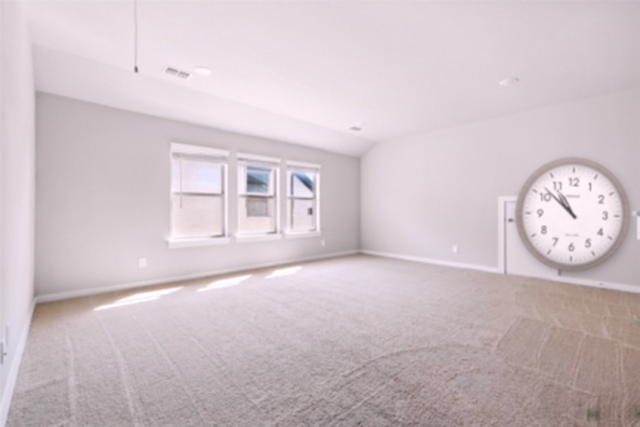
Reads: **10:52**
